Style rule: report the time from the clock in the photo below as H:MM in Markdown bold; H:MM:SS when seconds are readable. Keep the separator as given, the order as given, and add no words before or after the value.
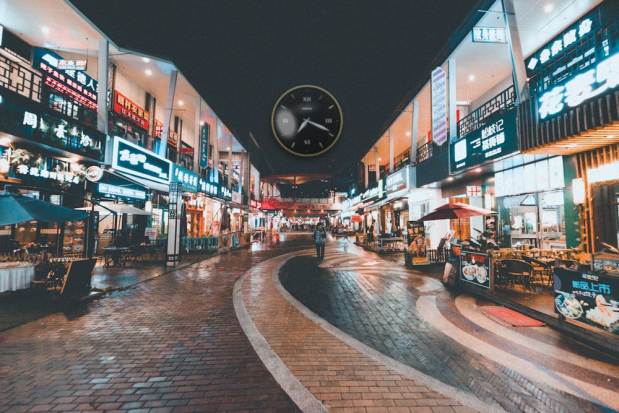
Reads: **7:19**
